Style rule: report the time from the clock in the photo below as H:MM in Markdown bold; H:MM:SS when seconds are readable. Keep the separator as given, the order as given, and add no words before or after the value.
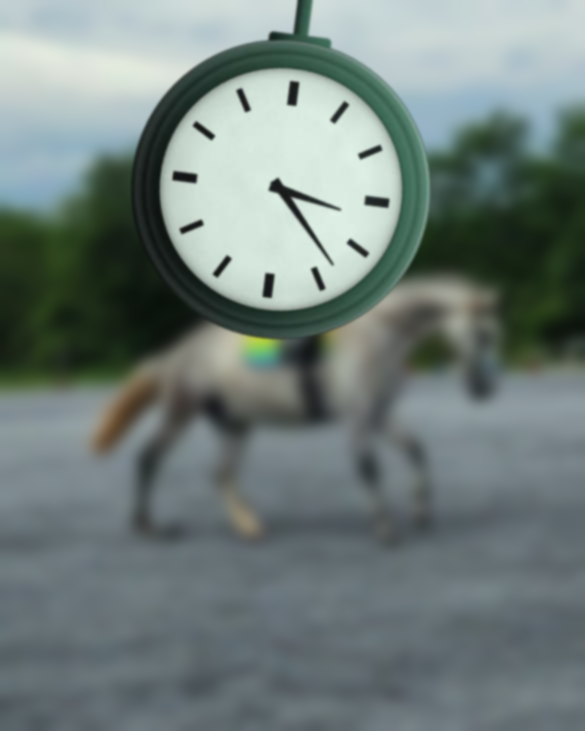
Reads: **3:23**
